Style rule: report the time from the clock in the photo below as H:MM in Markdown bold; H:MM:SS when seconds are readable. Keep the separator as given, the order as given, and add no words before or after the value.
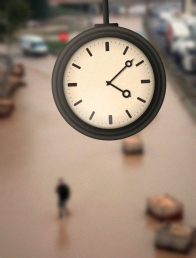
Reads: **4:08**
